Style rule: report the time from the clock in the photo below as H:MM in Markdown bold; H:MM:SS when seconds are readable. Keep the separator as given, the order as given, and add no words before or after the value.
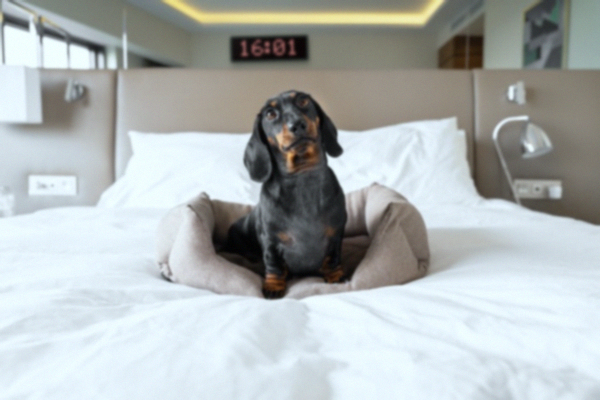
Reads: **16:01**
